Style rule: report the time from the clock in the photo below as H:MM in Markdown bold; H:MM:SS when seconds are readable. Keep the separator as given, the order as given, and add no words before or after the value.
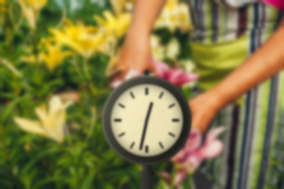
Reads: **12:32**
